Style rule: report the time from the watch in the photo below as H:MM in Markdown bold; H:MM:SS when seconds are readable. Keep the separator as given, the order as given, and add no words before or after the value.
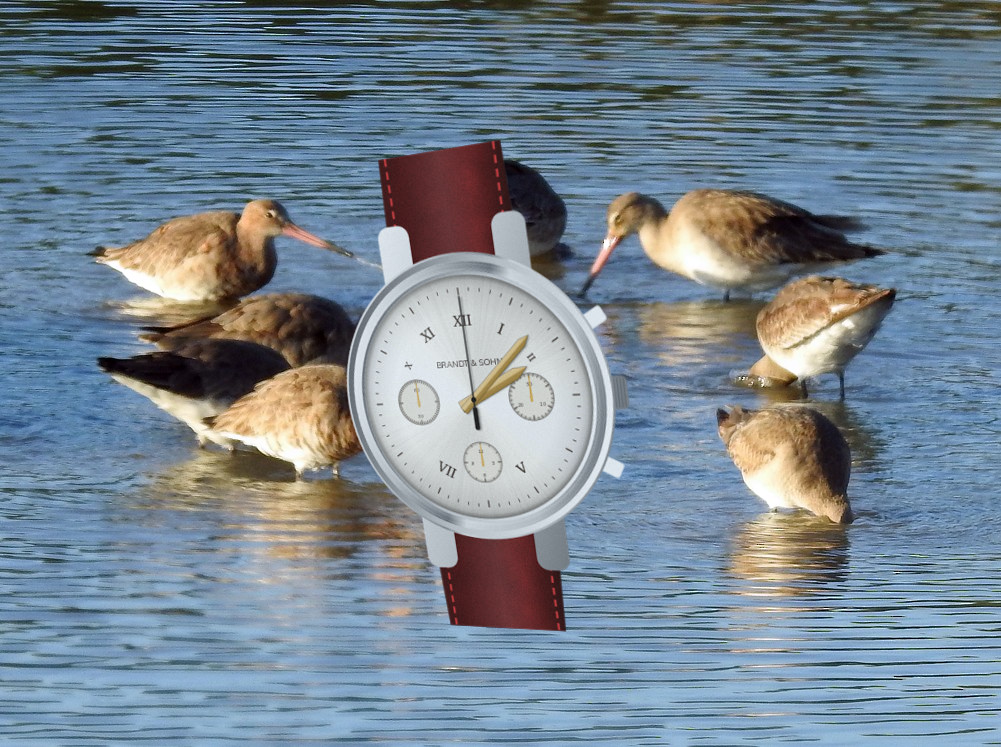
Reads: **2:08**
